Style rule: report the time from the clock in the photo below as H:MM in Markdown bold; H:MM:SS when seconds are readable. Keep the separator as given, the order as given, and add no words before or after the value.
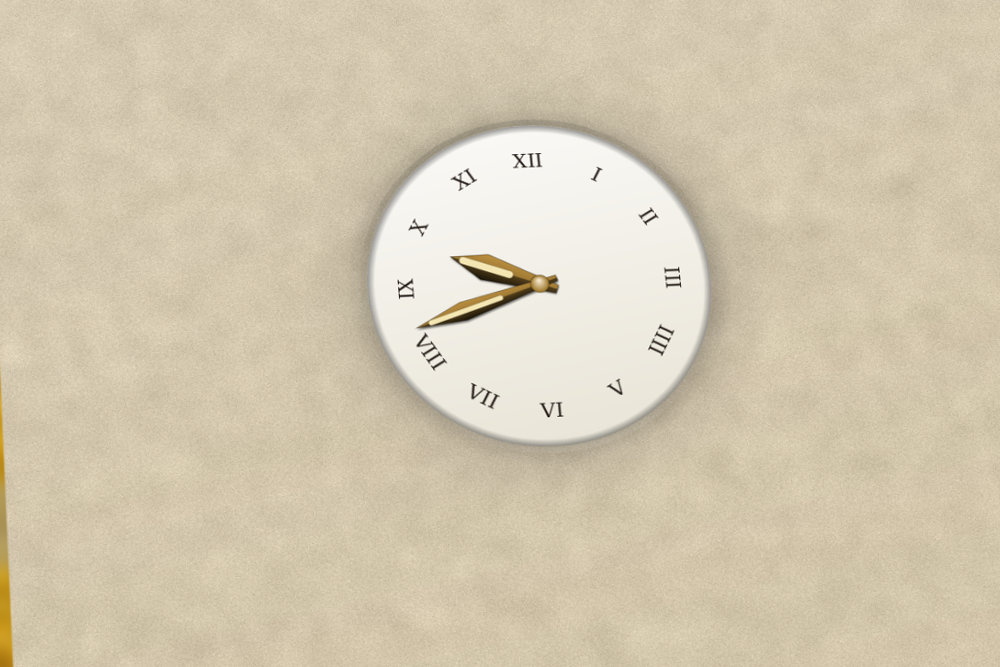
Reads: **9:42**
